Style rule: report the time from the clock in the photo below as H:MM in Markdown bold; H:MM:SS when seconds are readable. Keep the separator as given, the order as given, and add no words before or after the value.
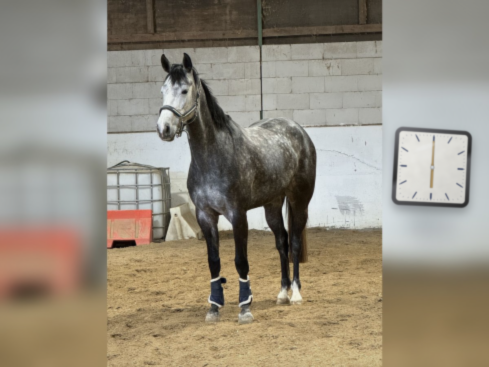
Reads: **6:00**
